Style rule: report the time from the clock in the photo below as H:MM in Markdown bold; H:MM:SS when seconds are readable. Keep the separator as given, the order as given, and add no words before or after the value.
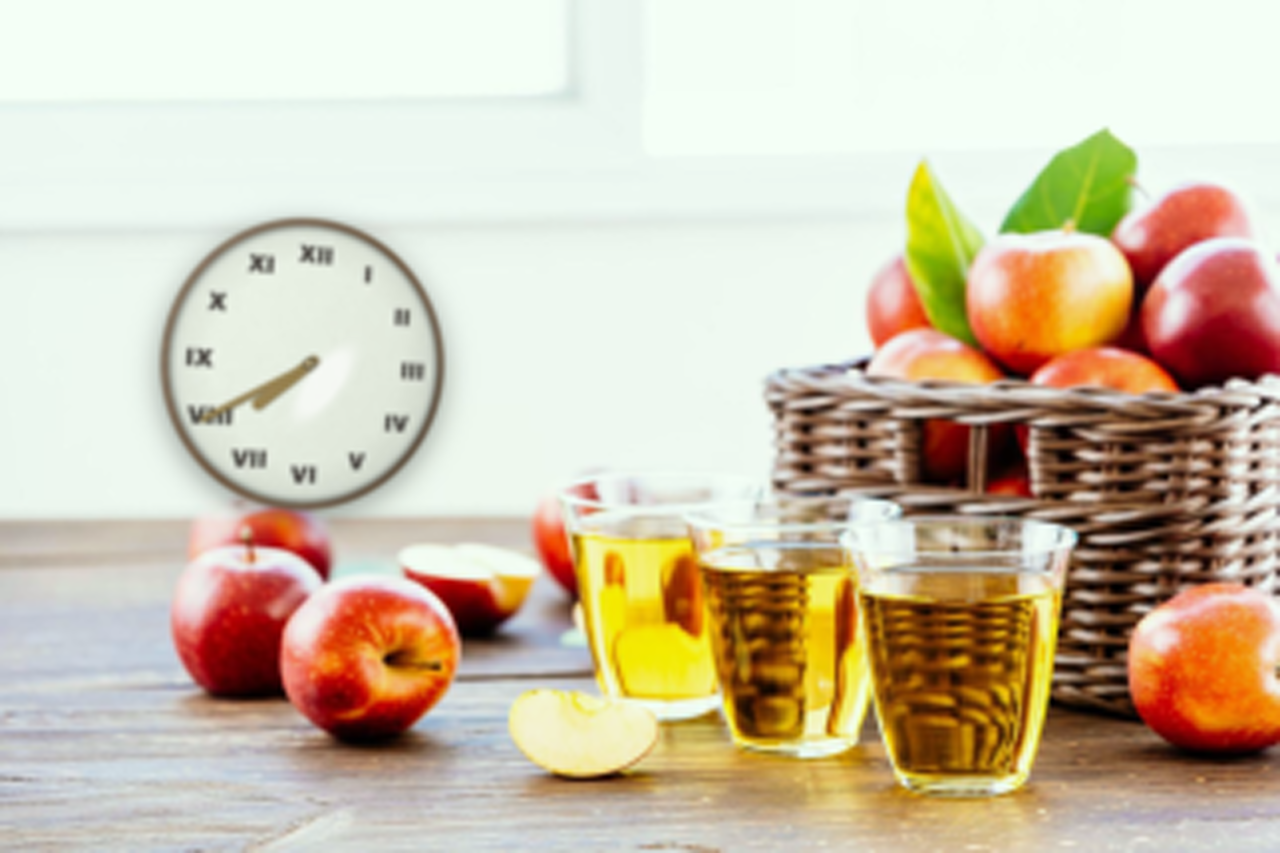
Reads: **7:40**
